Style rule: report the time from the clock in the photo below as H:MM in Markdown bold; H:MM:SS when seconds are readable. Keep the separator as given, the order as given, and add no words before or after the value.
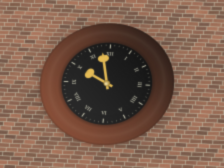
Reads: **9:58**
